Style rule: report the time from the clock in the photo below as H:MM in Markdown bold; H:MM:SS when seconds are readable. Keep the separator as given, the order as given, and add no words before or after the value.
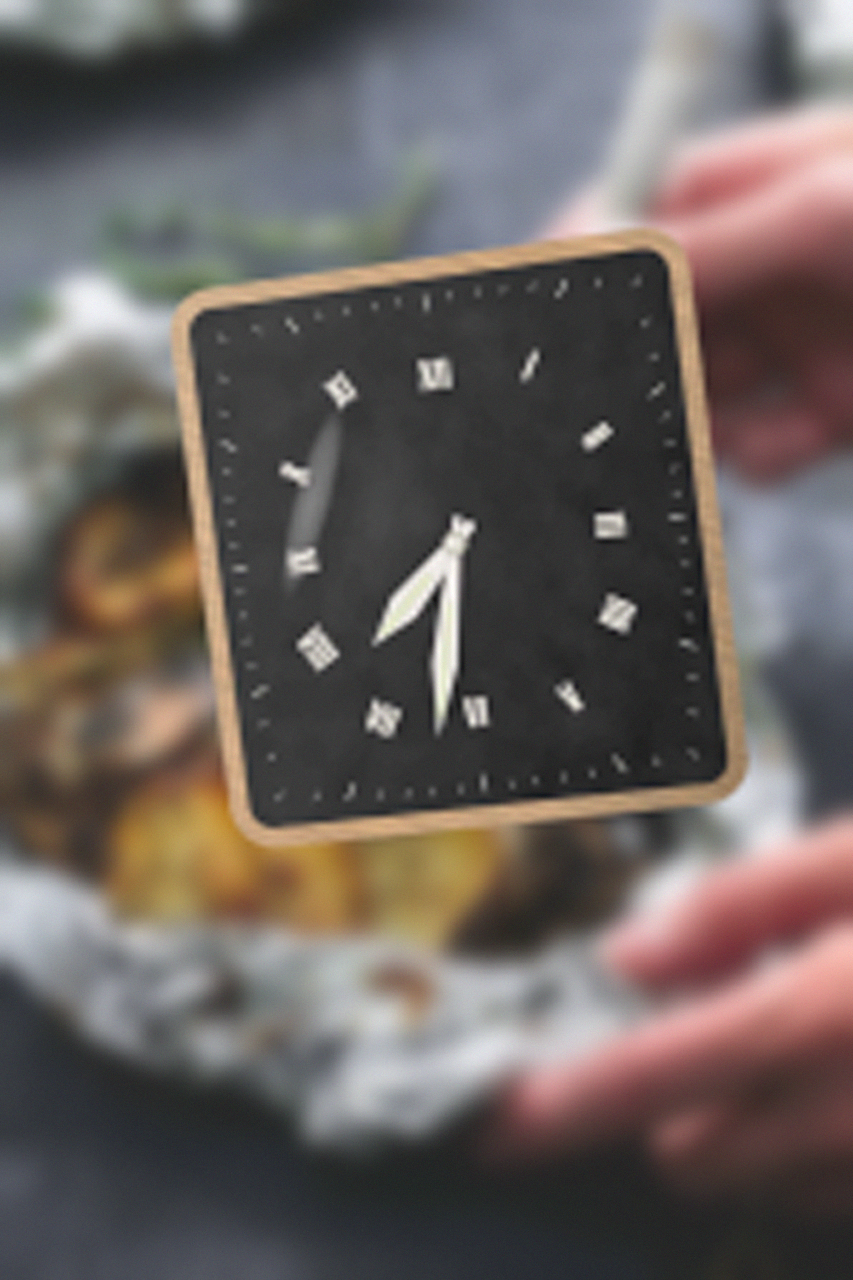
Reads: **7:32**
